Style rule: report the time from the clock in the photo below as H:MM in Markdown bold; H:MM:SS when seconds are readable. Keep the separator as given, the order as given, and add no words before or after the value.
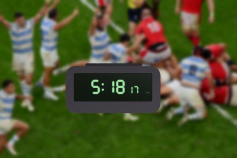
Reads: **5:18:17**
